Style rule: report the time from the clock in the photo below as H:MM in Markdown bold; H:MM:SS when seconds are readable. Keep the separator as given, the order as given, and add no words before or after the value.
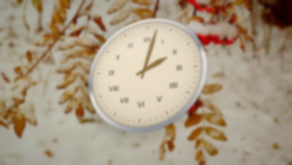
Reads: **2:02**
